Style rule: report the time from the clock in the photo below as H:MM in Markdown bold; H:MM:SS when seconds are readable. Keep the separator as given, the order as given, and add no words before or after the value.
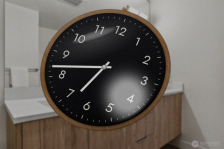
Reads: **6:42**
